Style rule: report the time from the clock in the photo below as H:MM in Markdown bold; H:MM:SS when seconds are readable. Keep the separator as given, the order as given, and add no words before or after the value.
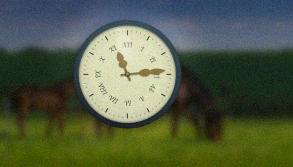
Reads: **11:14**
